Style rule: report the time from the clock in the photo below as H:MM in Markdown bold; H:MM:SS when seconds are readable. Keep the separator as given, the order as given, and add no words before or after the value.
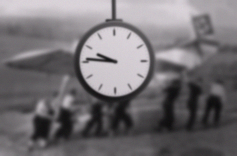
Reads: **9:46**
